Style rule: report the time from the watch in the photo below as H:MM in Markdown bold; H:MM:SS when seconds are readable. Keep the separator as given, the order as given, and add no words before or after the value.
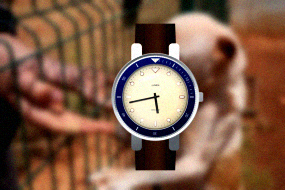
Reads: **5:43**
